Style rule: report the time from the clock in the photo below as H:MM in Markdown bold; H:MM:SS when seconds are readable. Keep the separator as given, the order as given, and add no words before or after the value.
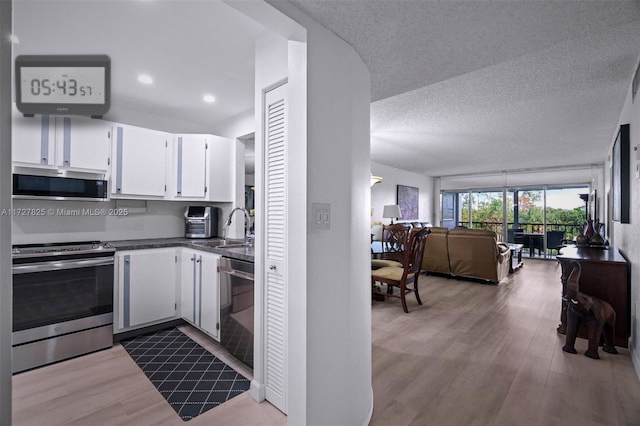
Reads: **5:43:57**
